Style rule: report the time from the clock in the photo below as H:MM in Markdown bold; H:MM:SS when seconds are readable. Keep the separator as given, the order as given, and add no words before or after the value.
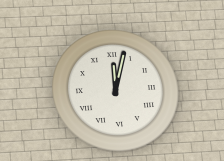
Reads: **12:03**
